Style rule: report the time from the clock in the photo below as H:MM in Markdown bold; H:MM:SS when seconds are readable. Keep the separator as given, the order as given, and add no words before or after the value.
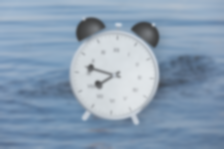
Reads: **7:47**
